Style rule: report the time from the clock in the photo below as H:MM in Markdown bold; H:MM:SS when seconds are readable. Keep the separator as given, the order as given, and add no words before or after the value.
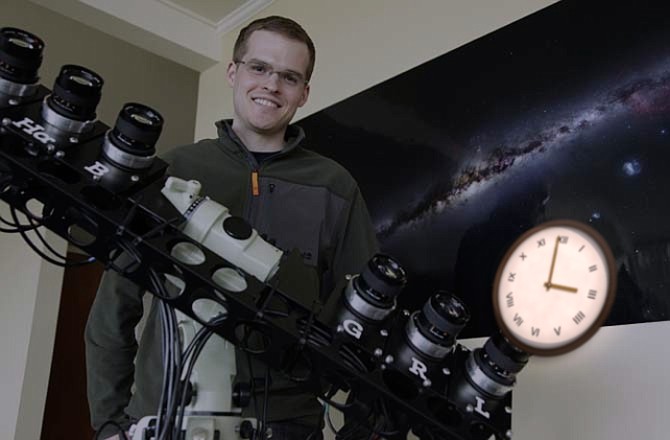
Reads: **2:59**
